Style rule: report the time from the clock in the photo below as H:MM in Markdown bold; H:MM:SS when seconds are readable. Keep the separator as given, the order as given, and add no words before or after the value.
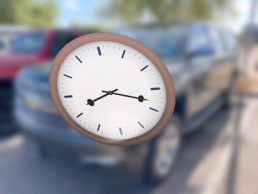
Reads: **8:18**
